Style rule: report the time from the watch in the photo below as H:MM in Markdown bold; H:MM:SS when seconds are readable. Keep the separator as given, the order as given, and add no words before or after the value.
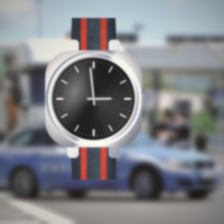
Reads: **2:59**
